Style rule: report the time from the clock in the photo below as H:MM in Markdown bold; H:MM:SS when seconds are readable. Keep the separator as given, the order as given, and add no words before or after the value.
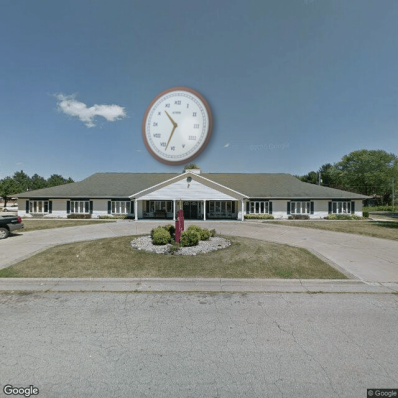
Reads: **10:33**
